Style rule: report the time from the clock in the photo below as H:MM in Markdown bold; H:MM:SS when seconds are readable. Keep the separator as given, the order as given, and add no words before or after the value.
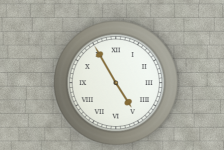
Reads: **4:55**
